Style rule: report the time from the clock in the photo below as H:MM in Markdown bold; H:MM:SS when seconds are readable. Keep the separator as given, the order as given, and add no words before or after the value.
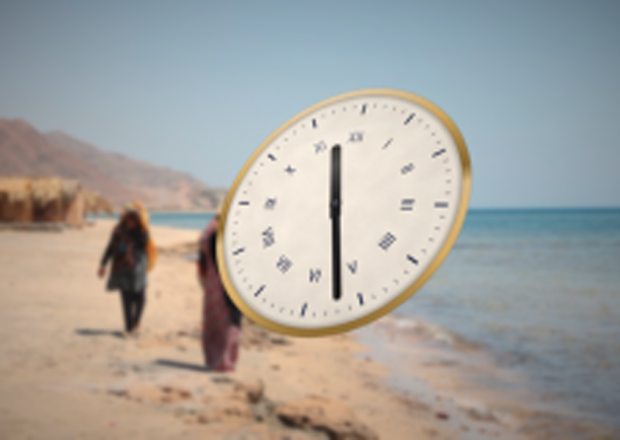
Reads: **11:27**
